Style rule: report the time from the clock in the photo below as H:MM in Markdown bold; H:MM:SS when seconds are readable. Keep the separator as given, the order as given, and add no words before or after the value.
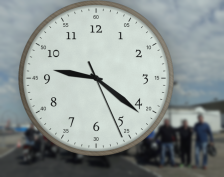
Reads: **9:21:26**
